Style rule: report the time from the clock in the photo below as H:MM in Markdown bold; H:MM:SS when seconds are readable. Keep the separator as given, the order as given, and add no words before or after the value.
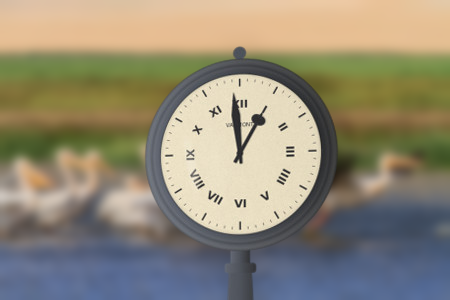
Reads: **12:59**
